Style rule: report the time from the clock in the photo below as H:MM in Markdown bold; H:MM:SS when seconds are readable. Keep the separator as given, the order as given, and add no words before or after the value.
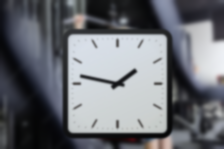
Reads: **1:47**
